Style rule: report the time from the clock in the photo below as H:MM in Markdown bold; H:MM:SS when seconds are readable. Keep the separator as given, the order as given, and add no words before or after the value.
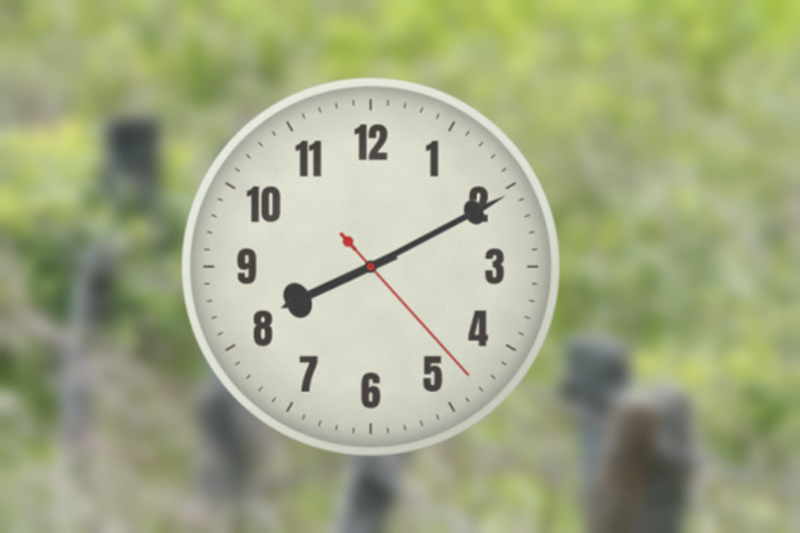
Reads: **8:10:23**
